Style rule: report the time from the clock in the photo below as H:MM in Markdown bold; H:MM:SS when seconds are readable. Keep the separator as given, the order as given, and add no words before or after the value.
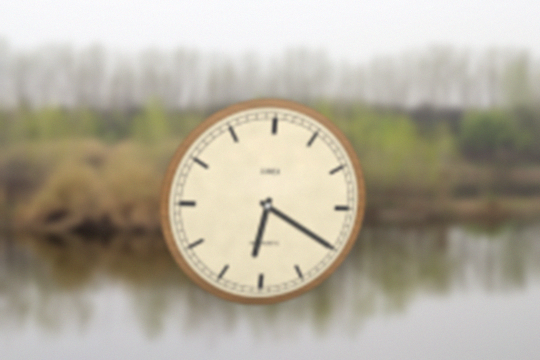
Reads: **6:20**
